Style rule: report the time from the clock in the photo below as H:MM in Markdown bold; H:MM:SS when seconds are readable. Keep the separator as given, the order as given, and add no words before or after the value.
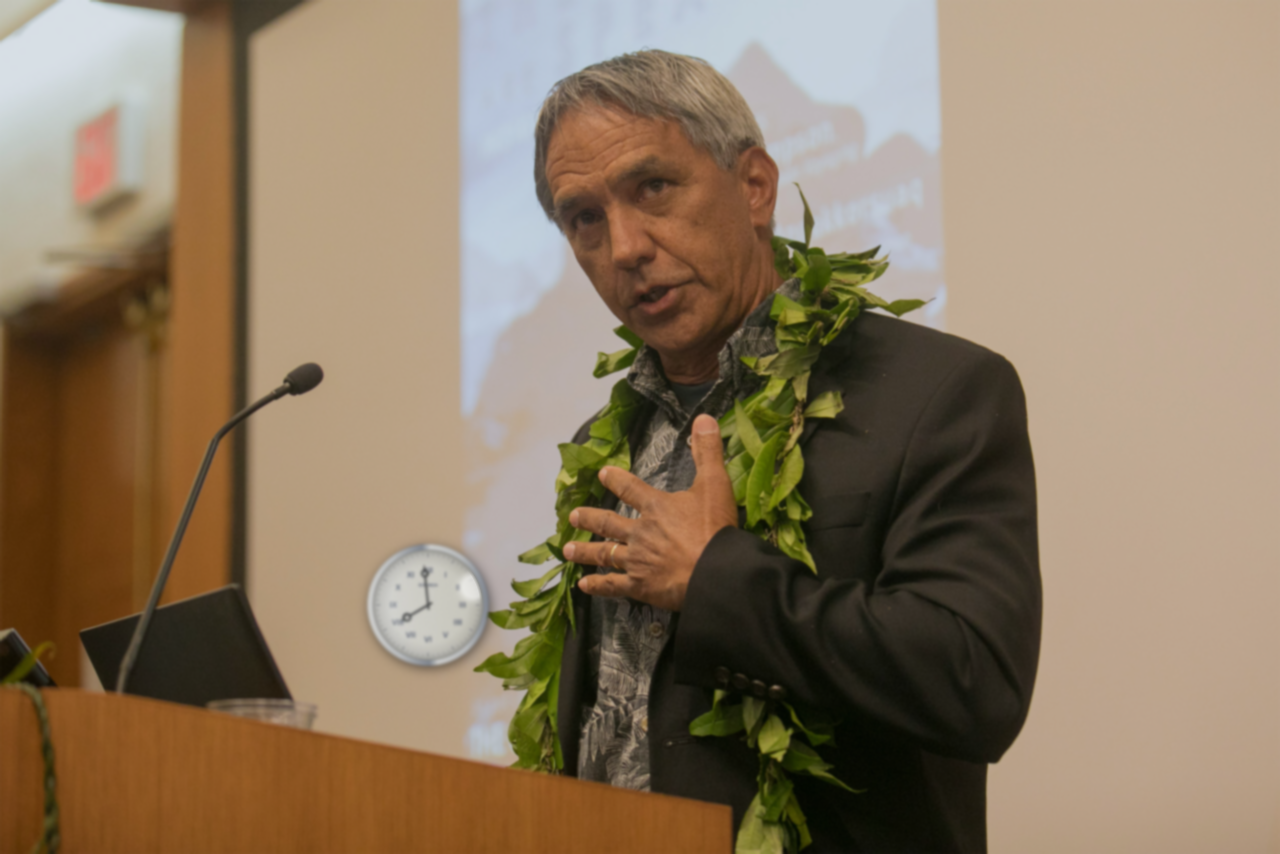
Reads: **7:59**
